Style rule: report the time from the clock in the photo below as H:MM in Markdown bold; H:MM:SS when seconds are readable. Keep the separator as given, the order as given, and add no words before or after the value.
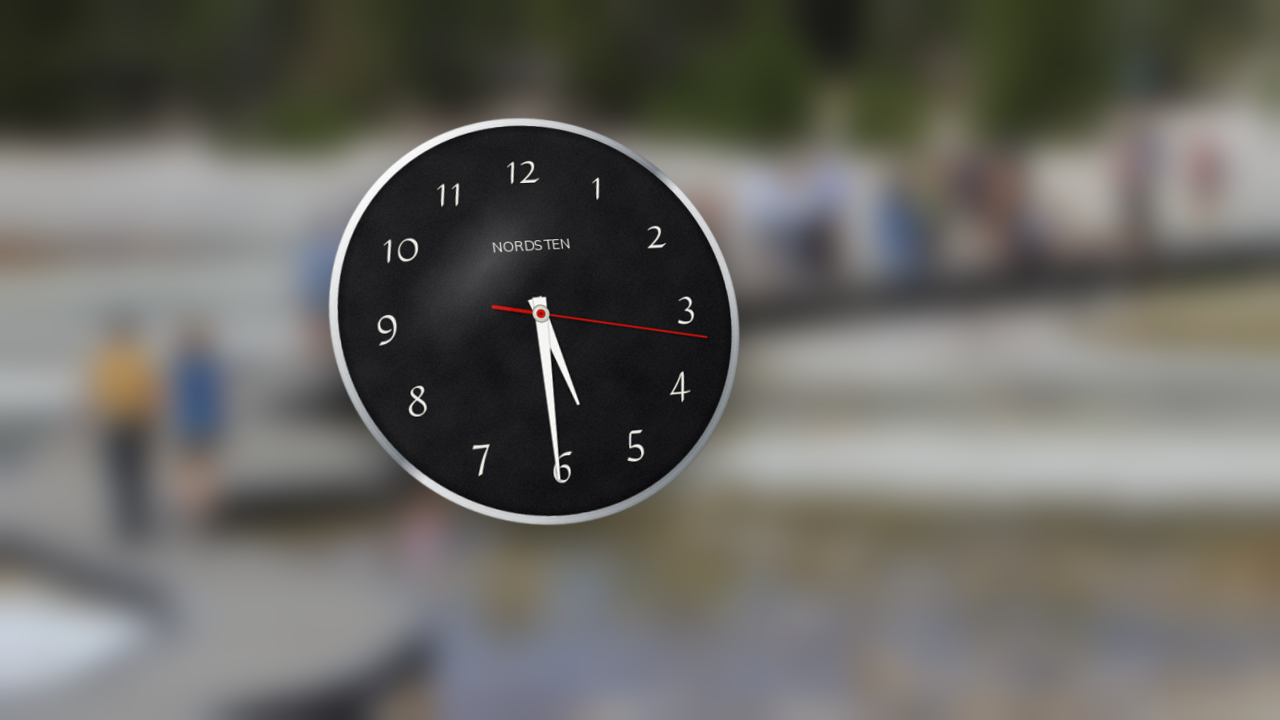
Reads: **5:30:17**
